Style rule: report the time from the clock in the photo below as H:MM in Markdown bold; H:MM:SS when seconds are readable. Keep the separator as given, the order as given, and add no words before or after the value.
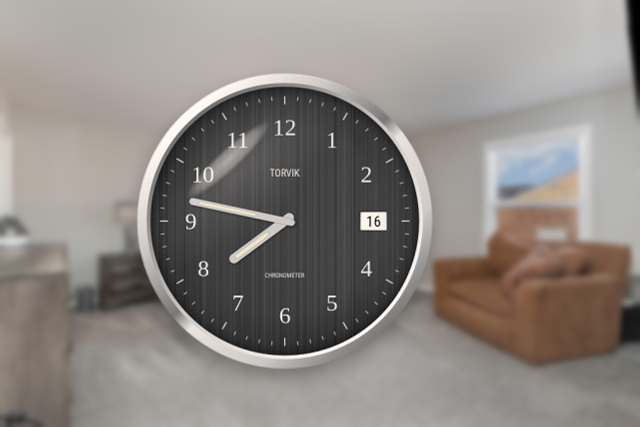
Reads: **7:47**
